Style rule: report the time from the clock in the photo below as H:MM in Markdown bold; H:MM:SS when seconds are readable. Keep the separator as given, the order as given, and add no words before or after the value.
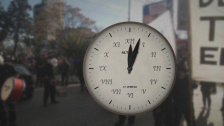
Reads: **12:03**
